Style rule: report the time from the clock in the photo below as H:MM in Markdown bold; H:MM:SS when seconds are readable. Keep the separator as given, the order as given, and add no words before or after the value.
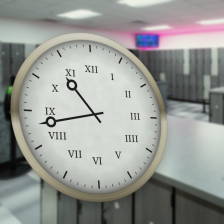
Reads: **10:43**
